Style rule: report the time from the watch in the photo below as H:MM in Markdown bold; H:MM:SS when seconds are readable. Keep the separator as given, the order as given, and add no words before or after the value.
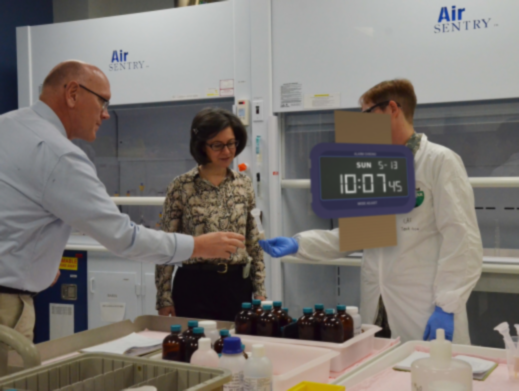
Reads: **10:07:45**
